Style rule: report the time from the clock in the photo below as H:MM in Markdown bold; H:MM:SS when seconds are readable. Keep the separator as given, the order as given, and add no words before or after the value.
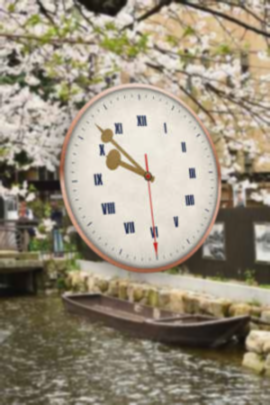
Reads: **9:52:30**
